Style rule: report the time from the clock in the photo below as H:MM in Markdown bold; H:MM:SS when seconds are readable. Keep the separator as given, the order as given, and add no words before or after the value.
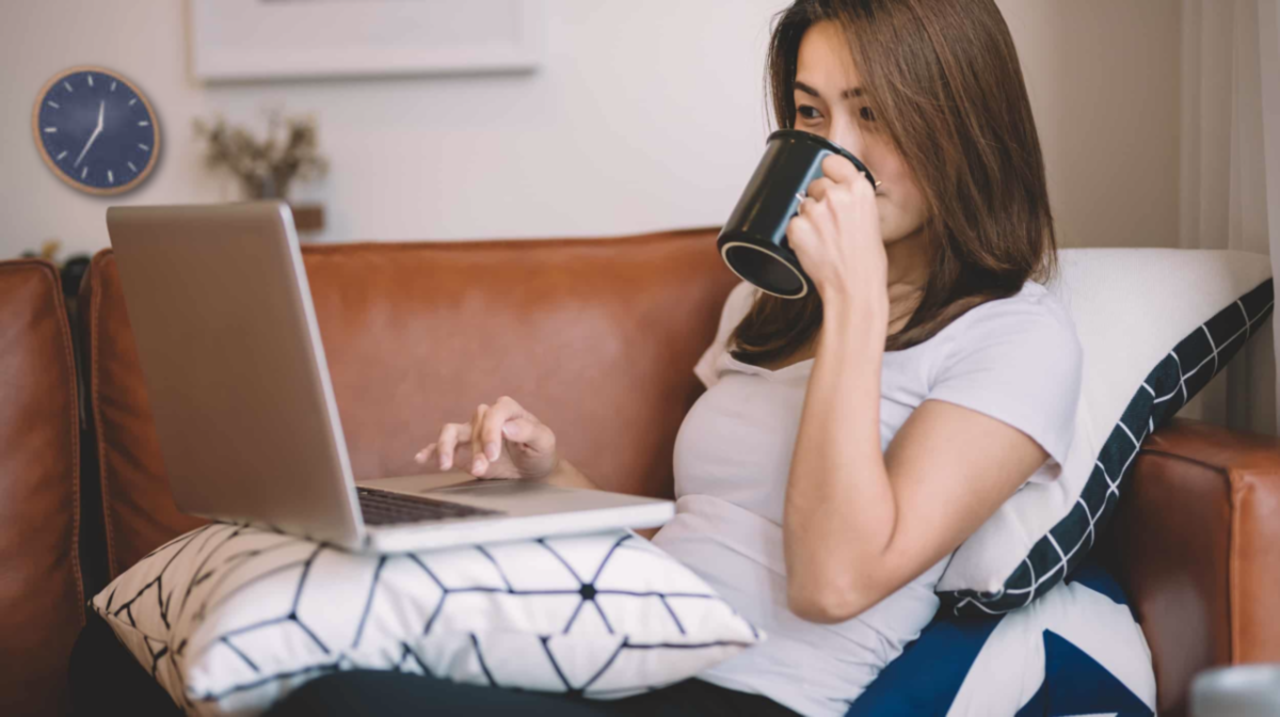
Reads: **12:37**
